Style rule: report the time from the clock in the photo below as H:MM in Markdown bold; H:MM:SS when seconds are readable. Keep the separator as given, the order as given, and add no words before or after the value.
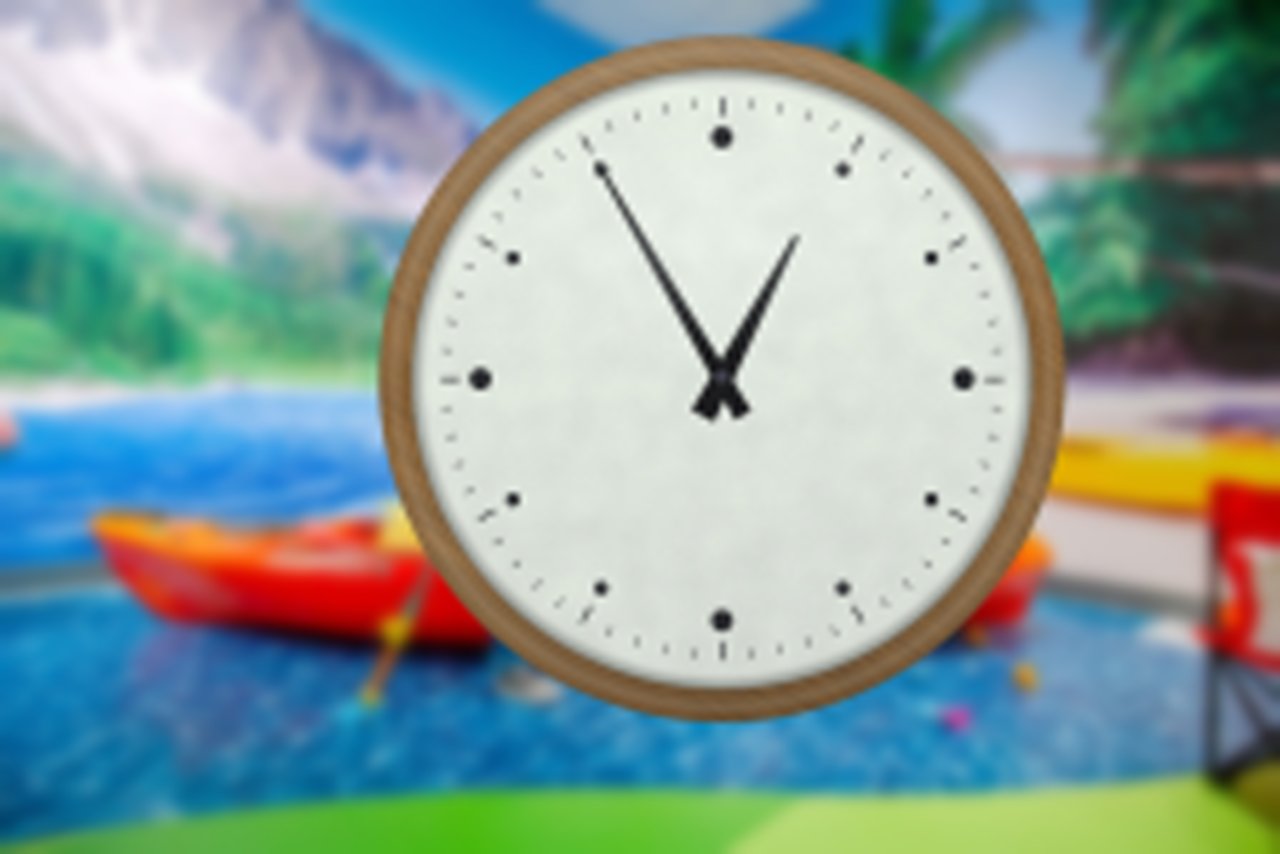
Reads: **12:55**
